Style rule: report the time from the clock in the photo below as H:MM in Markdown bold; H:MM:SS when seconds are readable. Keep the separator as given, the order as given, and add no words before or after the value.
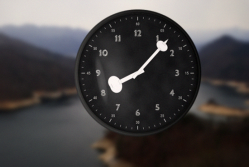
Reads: **8:07**
